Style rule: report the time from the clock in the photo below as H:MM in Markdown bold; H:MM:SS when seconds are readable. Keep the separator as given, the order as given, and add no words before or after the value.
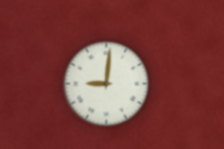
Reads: **9:01**
